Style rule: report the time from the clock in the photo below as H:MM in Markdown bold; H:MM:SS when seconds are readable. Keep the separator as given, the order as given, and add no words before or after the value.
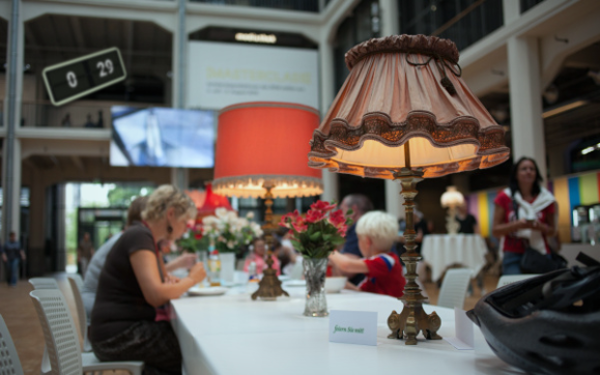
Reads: **0:29**
